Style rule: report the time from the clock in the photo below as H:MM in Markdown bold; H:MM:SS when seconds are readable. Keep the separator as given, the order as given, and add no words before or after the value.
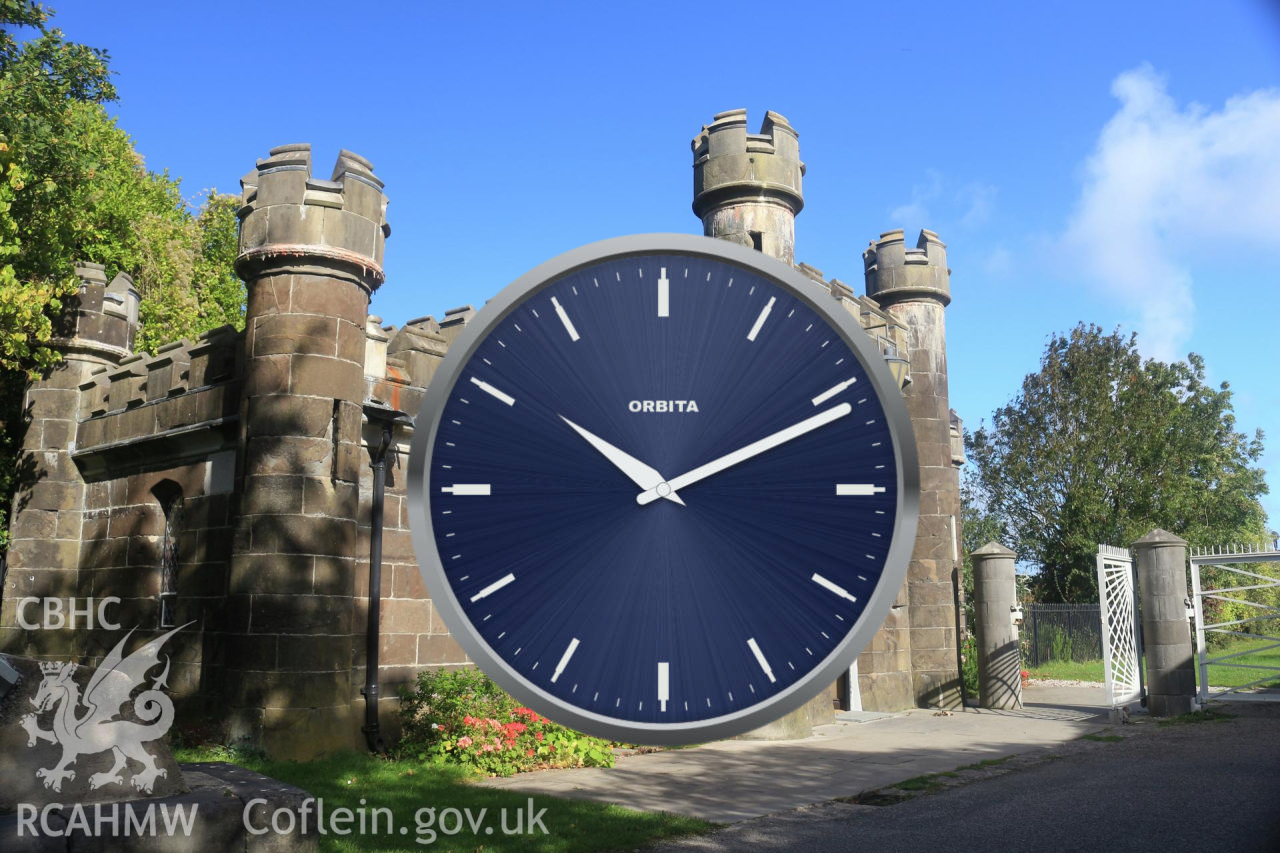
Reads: **10:11**
